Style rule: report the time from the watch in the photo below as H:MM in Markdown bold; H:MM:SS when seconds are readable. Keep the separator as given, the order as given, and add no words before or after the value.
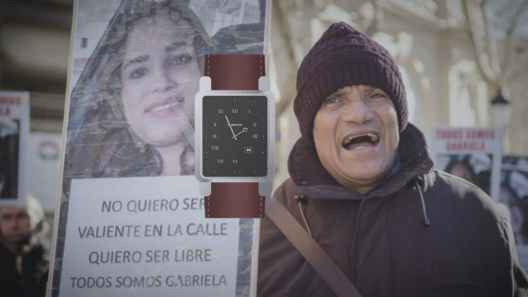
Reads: **1:56**
